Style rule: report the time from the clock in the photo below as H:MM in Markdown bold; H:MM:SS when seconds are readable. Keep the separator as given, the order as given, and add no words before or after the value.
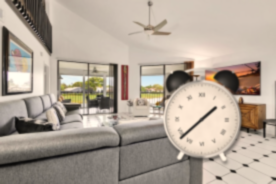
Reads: **1:38**
